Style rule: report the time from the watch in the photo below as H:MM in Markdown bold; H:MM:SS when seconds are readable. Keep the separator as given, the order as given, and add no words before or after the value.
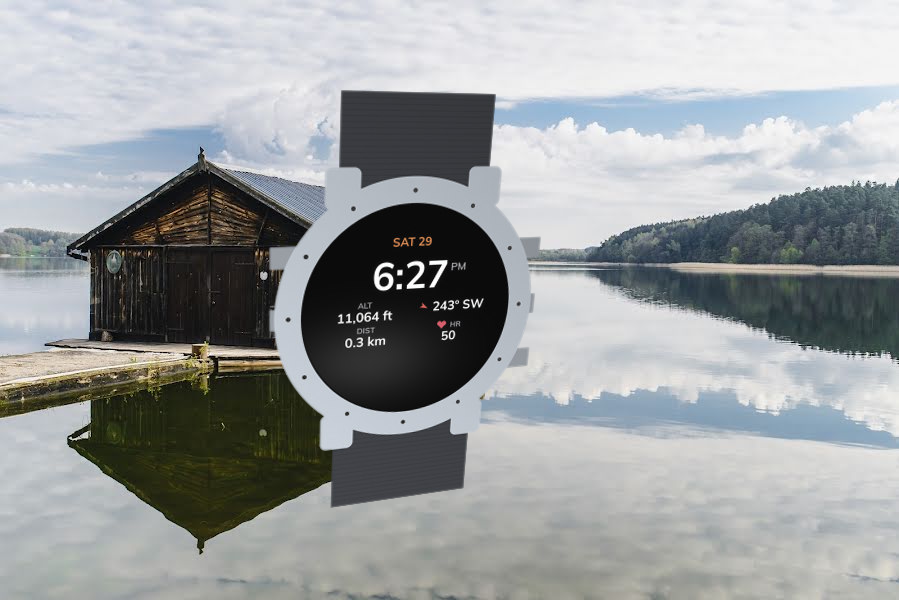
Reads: **6:27**
